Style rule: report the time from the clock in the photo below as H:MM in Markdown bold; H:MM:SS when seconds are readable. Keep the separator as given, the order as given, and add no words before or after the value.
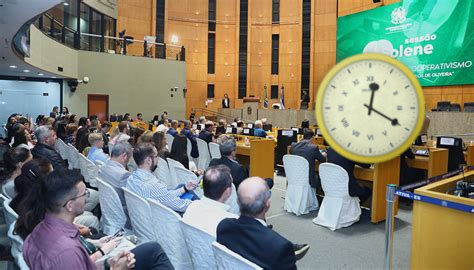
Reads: **12:20**
